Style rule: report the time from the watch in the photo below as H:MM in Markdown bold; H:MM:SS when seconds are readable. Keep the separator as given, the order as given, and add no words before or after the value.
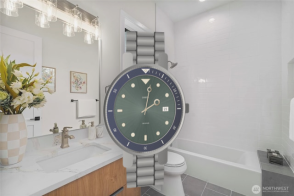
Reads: **2:02**
